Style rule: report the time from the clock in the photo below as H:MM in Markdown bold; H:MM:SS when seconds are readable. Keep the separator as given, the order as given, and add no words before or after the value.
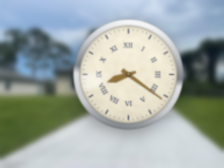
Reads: **8:21**
